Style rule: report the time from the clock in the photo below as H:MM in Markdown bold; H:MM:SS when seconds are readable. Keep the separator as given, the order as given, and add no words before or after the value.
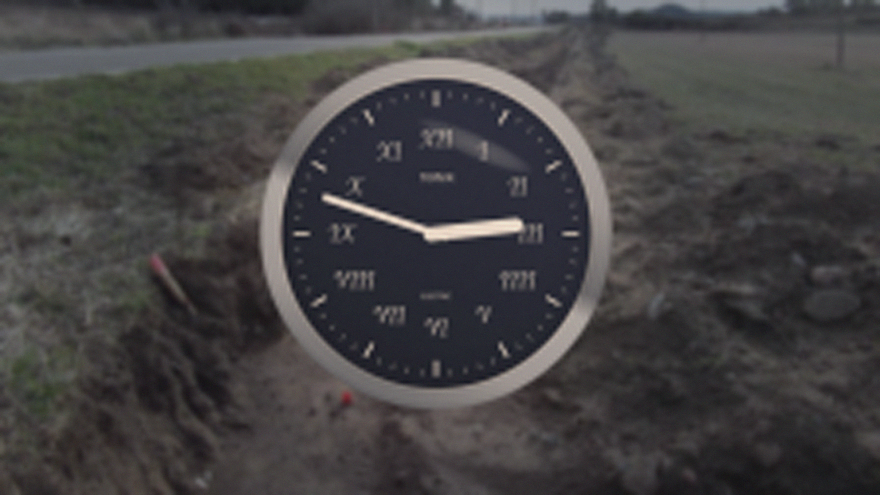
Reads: **2:48**
